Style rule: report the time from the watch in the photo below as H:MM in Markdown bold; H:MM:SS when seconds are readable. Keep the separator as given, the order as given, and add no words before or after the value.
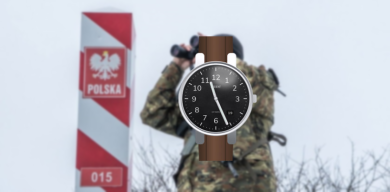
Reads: **11:26**
